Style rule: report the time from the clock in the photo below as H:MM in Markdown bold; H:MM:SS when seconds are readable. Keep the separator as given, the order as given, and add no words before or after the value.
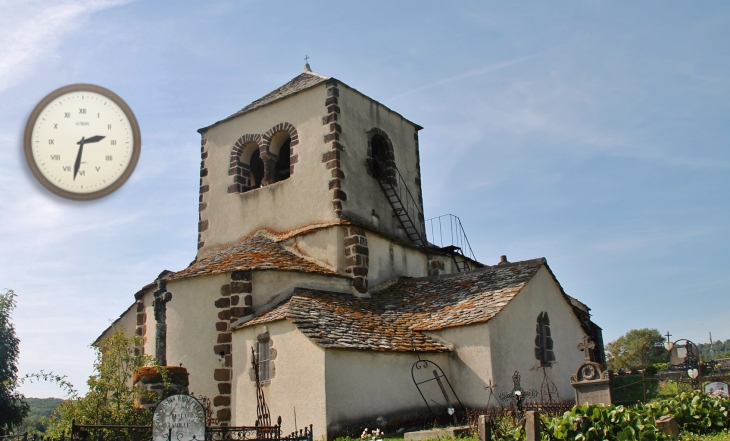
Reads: **2:32**
